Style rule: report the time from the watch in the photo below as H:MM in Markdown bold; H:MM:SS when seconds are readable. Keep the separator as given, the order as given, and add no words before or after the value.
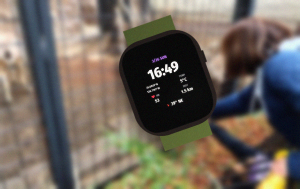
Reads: **16:49**
